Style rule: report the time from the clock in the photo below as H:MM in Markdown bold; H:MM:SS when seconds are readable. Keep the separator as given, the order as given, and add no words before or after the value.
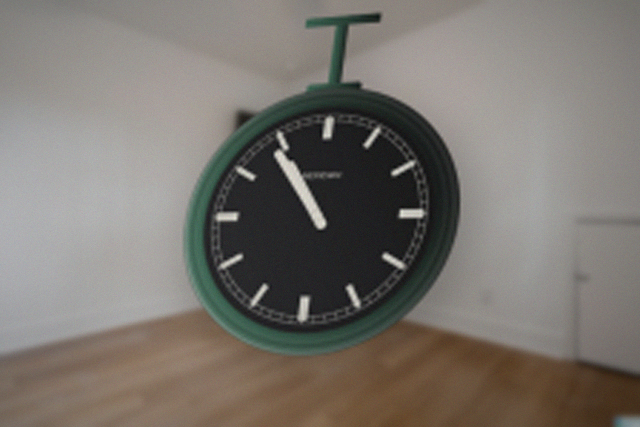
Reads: **10:54**
